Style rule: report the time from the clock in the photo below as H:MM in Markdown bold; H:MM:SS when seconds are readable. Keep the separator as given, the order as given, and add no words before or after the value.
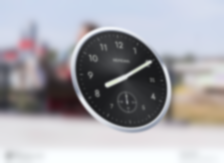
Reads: **8:10**
